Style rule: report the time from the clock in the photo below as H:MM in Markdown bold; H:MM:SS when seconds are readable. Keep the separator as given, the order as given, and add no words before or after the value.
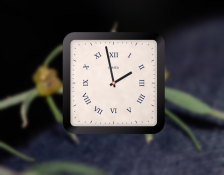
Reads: **1:58**
